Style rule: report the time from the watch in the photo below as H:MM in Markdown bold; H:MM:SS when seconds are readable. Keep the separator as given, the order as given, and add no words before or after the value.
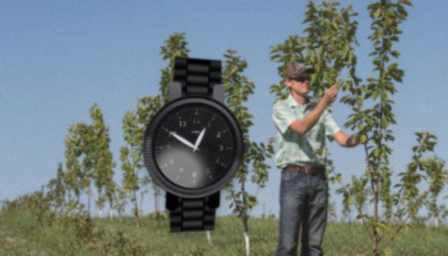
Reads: **12:50**
